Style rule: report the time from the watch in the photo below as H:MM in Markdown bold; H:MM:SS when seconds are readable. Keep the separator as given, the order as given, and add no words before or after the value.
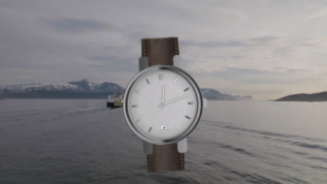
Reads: **12:12**
